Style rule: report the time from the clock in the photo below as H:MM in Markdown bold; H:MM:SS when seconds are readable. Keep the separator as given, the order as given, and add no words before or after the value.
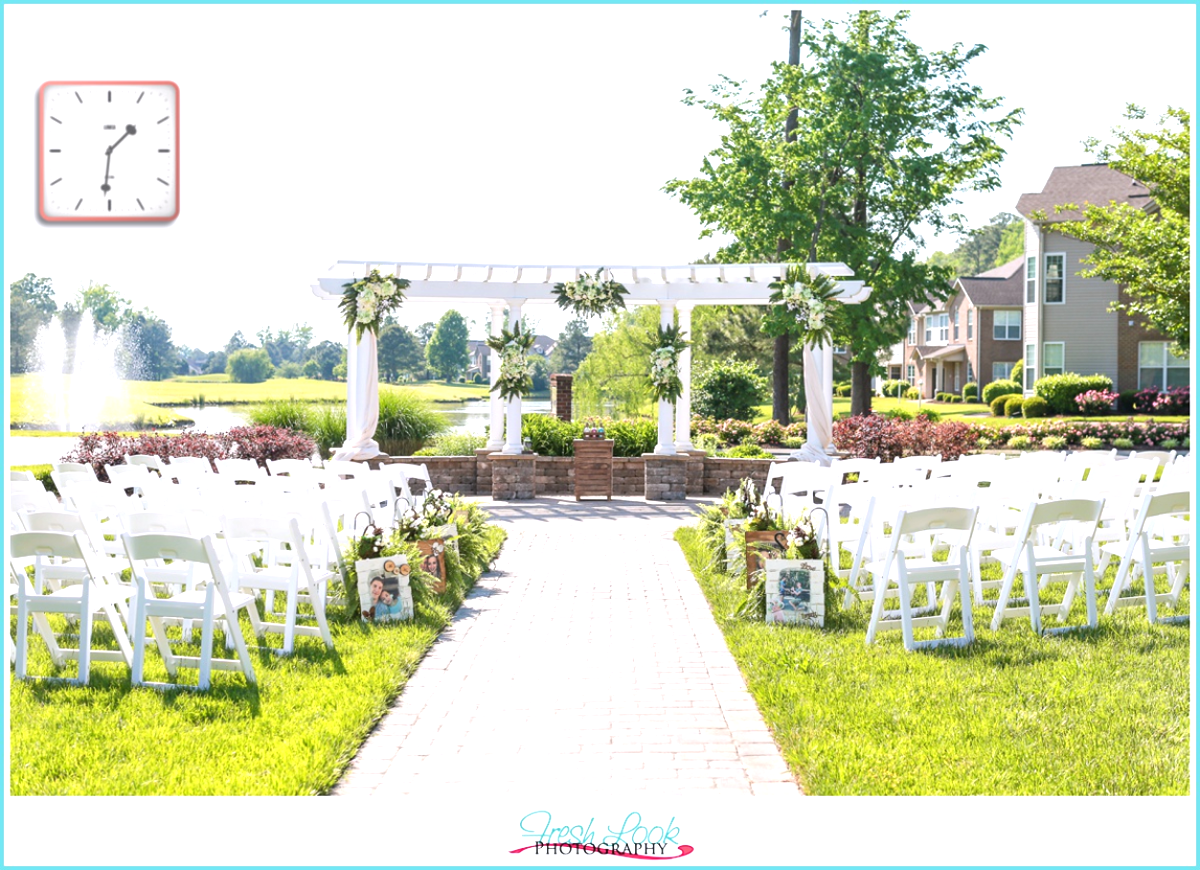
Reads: **1:31**
